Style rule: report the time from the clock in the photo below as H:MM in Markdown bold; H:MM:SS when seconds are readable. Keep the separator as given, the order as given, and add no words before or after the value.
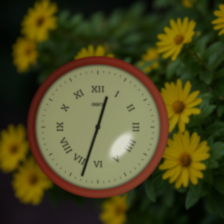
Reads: **12:33**
